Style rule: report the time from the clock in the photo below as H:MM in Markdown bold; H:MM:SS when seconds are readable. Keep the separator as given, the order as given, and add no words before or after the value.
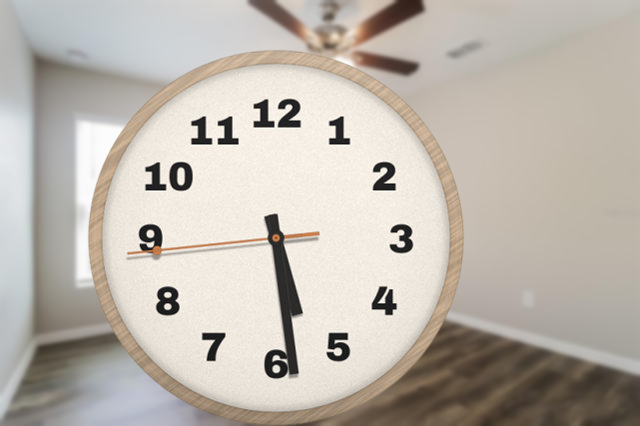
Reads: **5:28:44**
